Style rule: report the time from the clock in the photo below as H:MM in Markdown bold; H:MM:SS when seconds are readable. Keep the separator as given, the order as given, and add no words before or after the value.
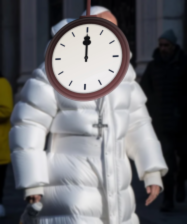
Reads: **12:00**
